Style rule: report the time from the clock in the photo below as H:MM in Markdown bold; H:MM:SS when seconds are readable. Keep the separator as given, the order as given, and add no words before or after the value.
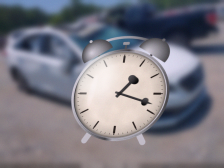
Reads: **1:18**
